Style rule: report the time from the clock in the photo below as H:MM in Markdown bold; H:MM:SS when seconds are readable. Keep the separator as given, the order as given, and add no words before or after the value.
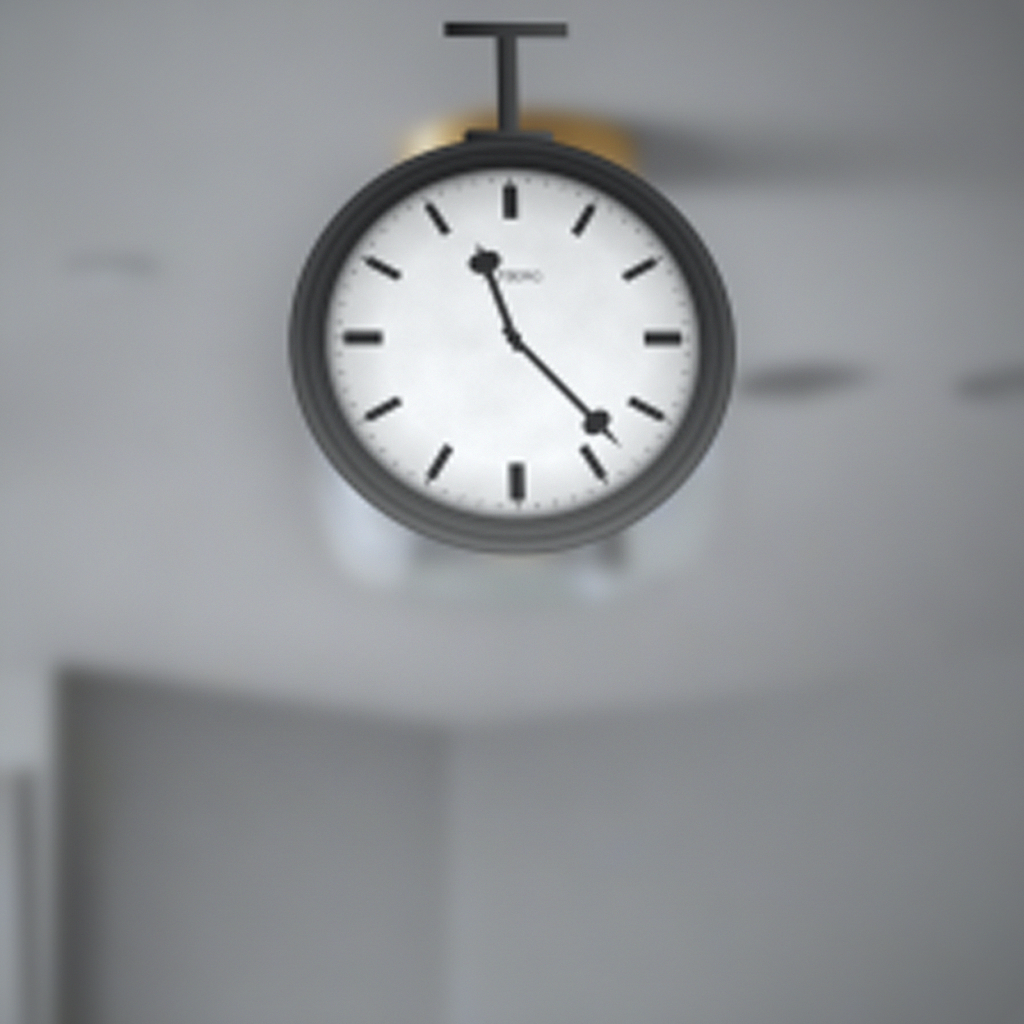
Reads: **11:23**
